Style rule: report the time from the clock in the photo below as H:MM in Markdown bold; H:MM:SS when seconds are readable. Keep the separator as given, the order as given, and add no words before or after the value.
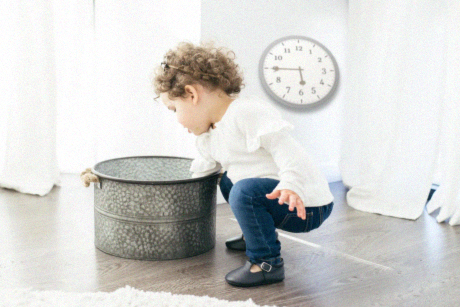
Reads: **5:45**
